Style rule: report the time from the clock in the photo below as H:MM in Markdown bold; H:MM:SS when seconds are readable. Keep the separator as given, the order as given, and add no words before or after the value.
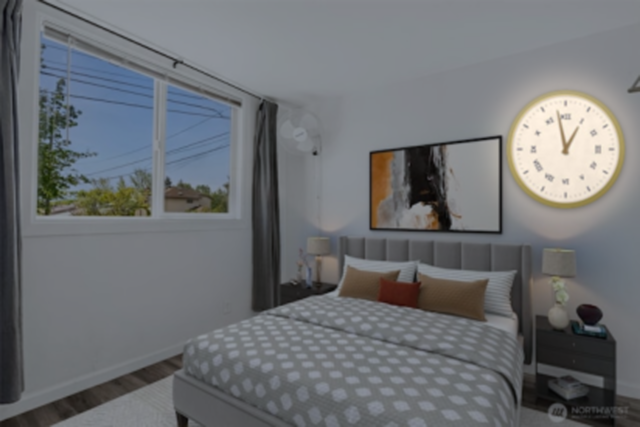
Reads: **12:58**
